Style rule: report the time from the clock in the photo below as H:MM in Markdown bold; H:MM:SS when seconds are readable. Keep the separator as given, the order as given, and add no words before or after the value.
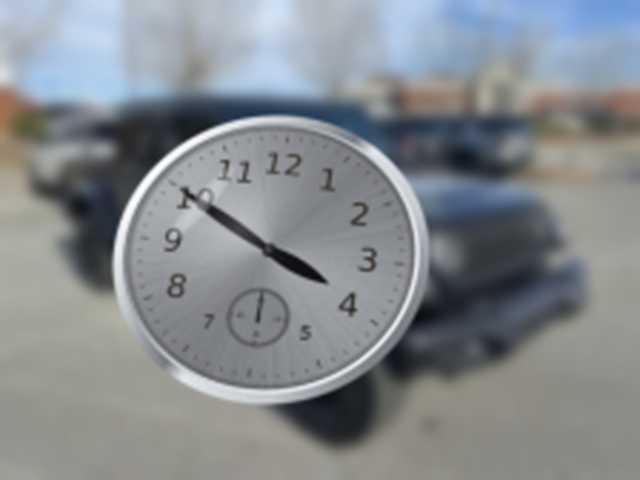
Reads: **3:50**
